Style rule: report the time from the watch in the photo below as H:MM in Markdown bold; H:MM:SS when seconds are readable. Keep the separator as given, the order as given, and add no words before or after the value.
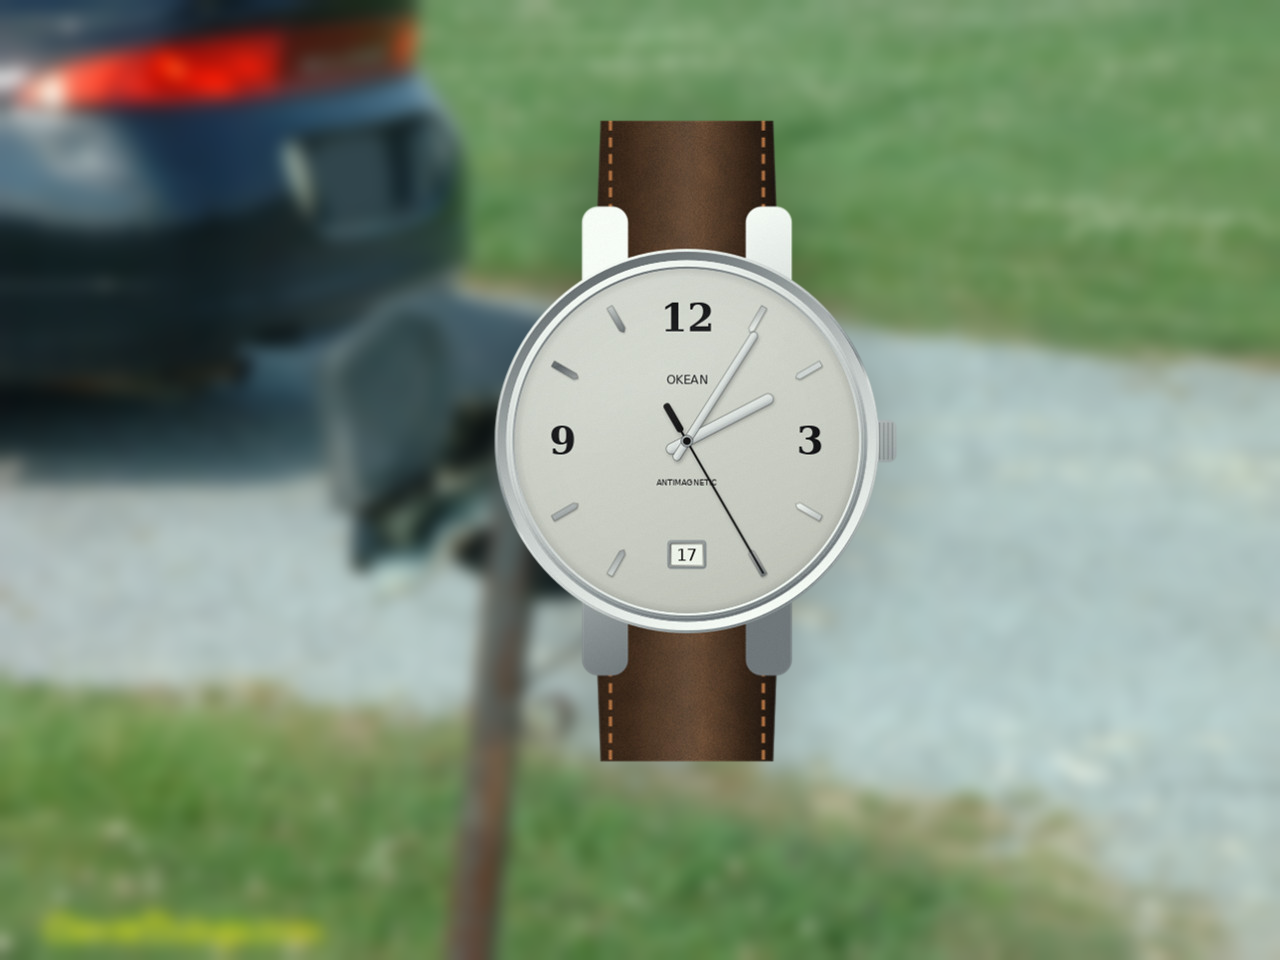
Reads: **2:05:25**
